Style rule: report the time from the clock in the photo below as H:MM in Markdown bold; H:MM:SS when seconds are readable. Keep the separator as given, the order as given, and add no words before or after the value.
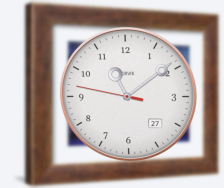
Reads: **11:08:47**
